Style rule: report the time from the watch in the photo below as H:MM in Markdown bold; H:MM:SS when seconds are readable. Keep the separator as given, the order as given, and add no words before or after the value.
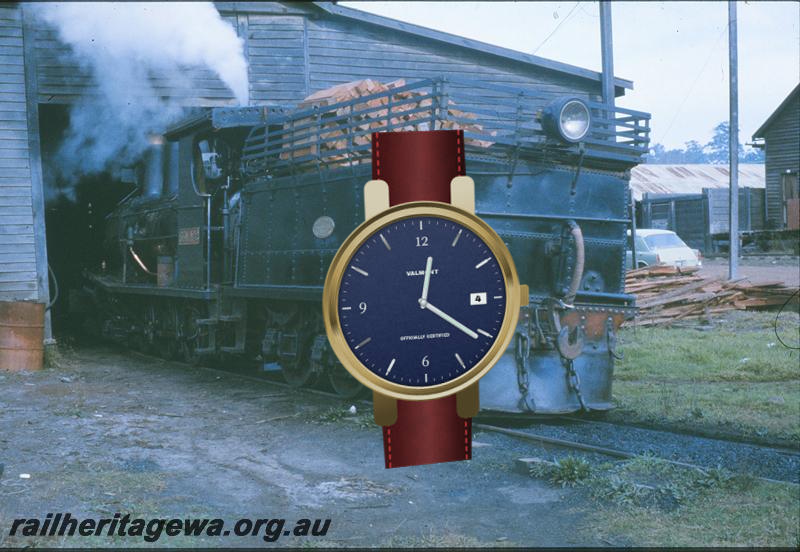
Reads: **12:21**
